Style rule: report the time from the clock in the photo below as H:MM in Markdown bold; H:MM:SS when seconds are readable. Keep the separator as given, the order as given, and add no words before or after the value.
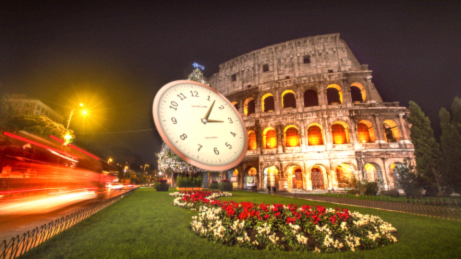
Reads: **3:07**
